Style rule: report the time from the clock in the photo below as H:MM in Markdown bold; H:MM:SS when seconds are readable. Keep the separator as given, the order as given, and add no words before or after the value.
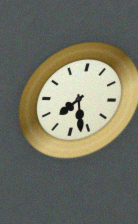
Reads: **7:27**
